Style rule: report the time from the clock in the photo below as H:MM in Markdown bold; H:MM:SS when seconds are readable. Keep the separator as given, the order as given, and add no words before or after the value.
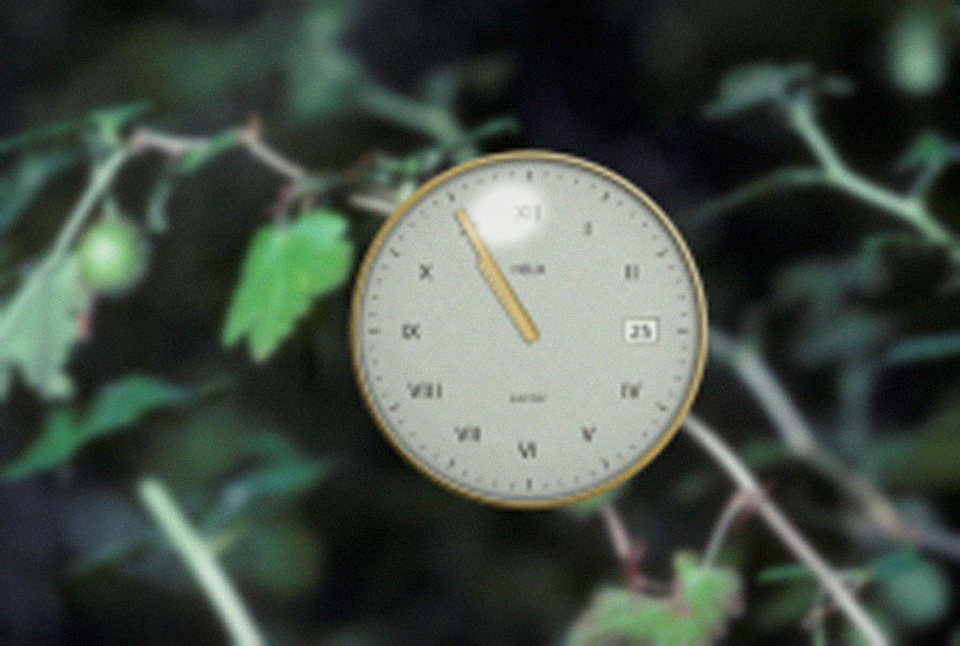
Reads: **10:55**
